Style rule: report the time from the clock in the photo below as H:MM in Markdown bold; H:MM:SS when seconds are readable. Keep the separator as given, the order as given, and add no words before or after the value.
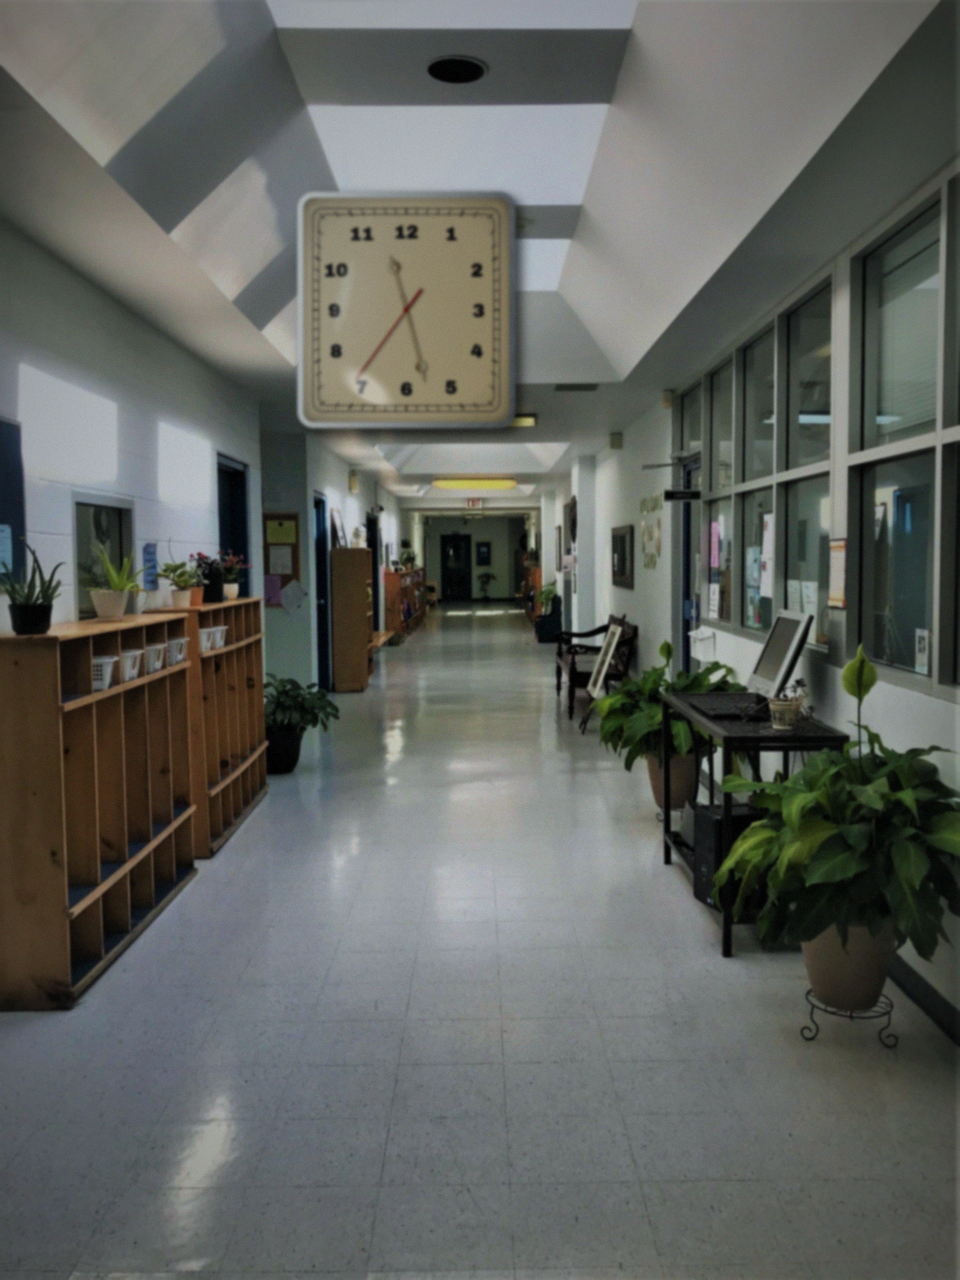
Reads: **11:27:36**
